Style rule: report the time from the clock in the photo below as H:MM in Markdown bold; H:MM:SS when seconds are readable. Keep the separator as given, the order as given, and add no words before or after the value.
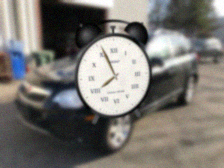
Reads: **7:56**
